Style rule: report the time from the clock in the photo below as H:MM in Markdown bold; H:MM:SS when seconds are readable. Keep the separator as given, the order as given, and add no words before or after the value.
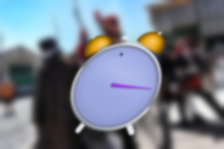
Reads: **3:16**
